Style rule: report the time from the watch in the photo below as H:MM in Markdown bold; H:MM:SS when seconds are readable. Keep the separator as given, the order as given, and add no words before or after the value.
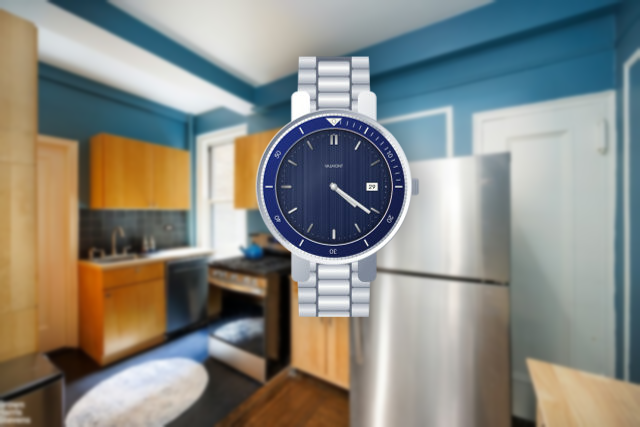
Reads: **4:21**
